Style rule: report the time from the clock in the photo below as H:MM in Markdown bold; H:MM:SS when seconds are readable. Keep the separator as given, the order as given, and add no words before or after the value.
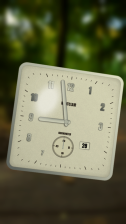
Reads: **8:58**
